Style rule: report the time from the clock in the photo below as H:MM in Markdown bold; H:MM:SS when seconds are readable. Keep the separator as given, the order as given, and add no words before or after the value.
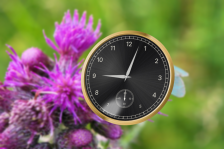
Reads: **9:03**
